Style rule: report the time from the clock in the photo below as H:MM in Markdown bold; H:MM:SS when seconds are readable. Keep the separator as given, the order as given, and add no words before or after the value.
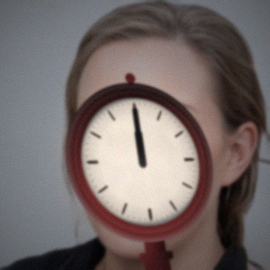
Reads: **12:00**
